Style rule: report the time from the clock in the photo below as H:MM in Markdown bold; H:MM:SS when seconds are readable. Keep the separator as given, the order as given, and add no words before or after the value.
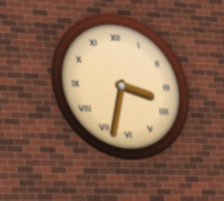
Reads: **3:33**
